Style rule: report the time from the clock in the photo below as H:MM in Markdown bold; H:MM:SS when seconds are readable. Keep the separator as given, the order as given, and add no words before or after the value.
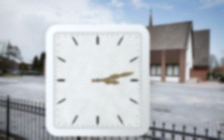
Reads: **3:13**
